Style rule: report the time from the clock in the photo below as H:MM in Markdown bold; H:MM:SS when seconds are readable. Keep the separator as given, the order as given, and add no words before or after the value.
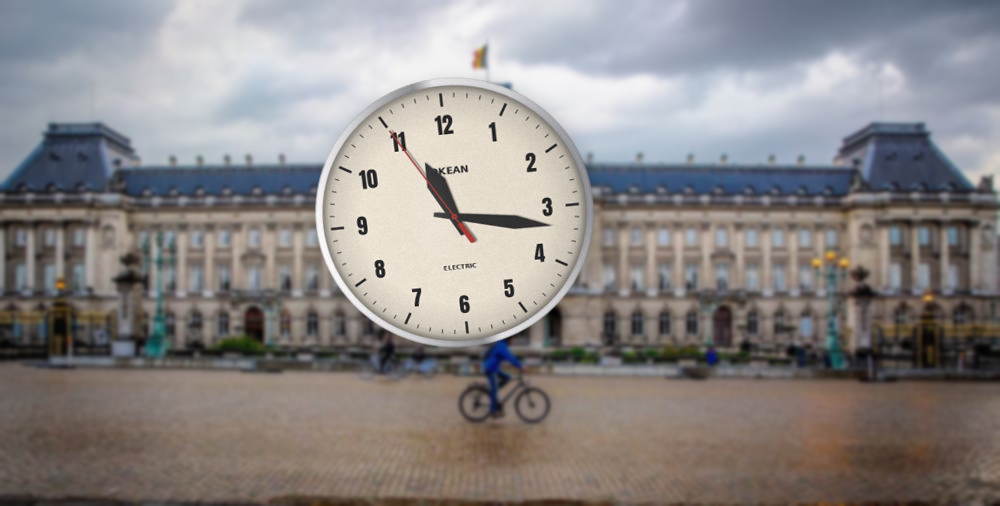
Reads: **11:16:55**
